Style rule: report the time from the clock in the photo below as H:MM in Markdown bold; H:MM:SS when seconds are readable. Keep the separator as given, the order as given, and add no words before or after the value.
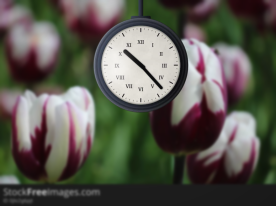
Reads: **10:23**
